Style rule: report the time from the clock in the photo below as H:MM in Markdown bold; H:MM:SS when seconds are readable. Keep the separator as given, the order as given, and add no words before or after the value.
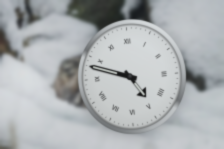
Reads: **4:48**
